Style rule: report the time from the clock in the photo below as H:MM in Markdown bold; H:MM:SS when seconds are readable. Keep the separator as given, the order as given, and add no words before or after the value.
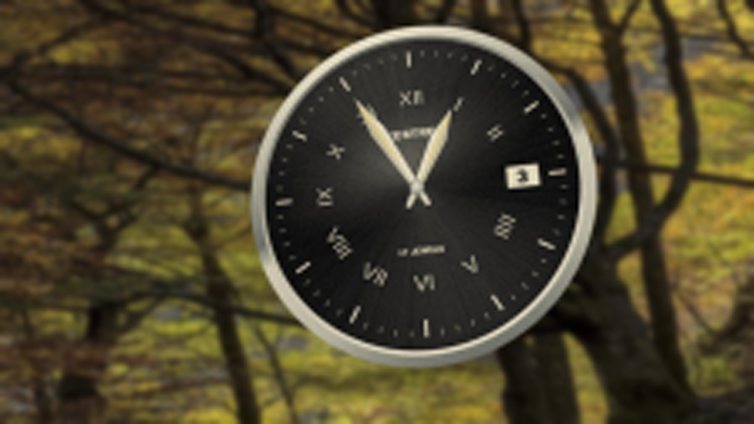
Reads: **12:55**
